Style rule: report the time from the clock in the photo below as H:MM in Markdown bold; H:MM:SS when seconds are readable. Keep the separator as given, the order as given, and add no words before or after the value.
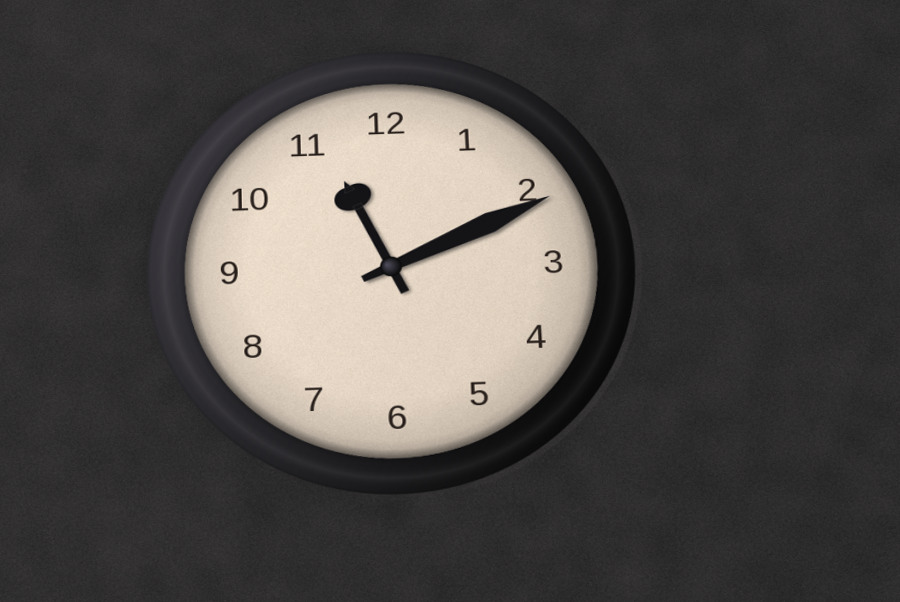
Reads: **11:11**
